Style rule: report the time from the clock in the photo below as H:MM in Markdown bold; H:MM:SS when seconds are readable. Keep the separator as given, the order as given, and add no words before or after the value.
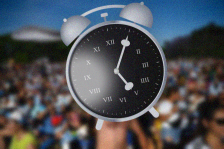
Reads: **5:05**
